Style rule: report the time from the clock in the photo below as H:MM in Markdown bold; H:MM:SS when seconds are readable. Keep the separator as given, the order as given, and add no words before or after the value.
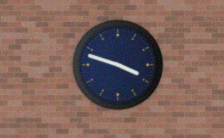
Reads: **3:48**
